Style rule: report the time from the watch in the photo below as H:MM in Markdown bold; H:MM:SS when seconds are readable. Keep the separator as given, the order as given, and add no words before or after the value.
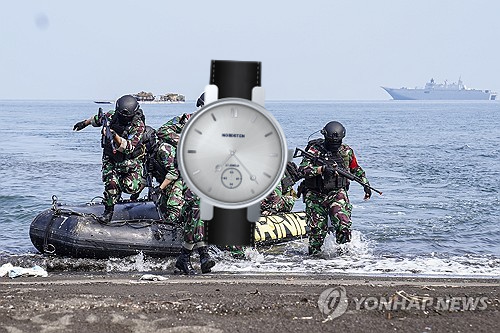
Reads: **7:23**
